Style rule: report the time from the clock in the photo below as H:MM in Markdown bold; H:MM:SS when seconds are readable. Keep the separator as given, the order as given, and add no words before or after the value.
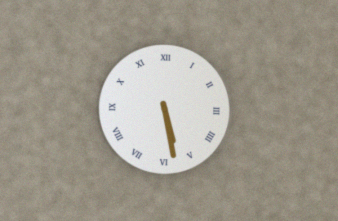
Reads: **5:28**
